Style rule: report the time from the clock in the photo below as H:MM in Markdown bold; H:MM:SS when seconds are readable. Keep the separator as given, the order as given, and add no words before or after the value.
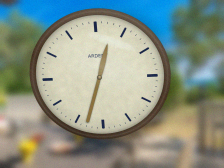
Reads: **12:33**
